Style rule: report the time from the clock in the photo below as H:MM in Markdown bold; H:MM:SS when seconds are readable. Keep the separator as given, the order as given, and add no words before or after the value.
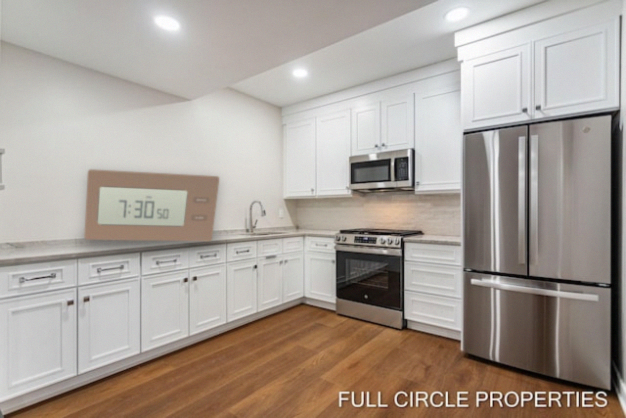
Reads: **7:30**
